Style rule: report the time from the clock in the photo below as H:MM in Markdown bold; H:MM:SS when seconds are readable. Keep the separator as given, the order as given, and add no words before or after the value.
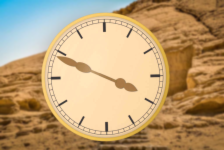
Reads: **3:49**
